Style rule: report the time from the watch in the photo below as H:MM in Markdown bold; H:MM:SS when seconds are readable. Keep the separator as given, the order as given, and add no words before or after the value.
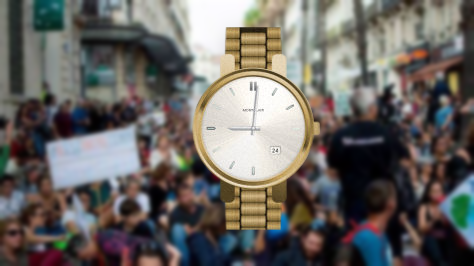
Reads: **9:01**
